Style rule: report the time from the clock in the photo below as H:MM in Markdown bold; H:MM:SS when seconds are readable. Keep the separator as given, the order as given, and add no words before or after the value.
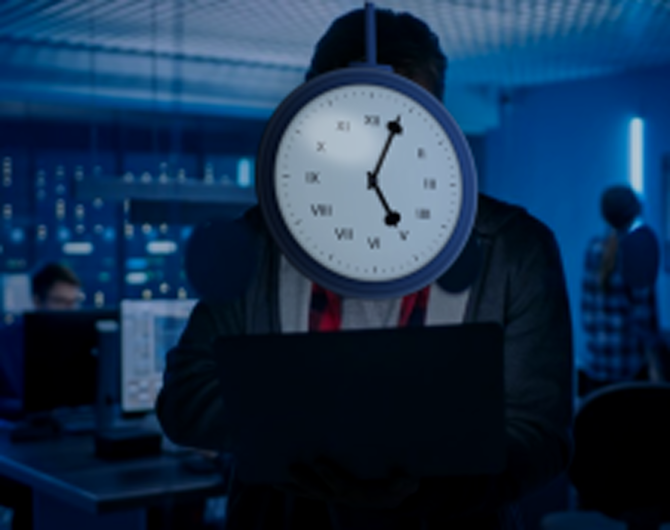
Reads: **5:04**
